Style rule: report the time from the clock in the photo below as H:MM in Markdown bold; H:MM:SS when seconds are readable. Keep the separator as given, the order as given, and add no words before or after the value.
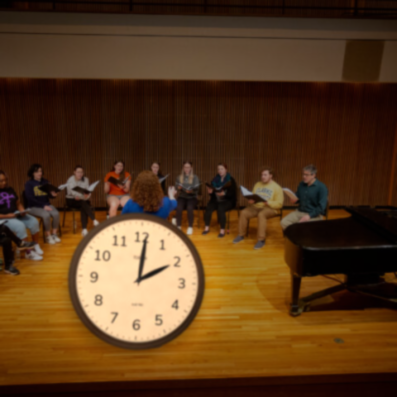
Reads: **2:01**
